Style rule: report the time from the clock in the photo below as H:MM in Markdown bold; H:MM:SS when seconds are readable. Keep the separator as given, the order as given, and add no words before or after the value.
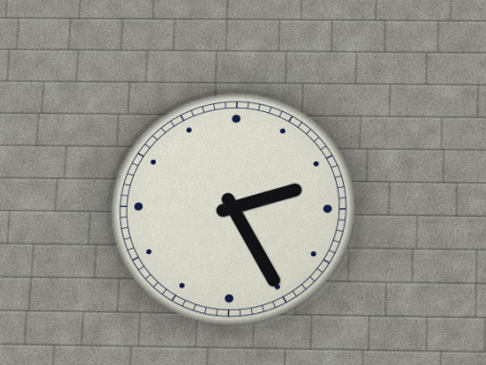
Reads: **2:25**
